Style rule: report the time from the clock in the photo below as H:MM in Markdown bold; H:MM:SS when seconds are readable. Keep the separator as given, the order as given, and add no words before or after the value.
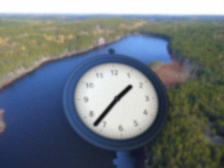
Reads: **1:37**
